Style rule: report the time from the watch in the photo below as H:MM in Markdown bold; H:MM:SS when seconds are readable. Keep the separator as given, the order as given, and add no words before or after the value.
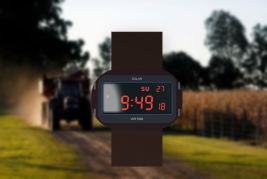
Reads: **9:49:18**
